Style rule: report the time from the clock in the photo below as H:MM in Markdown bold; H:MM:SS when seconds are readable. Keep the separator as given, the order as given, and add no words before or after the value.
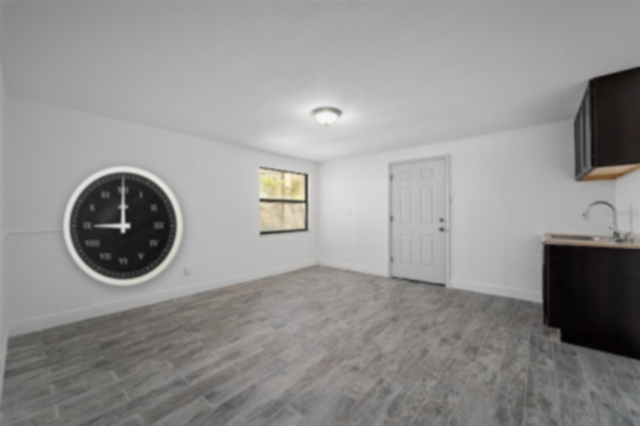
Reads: **9:00**
